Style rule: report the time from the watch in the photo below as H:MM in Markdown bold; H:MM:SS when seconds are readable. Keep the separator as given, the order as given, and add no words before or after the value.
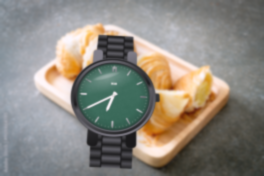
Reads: **6:40**
